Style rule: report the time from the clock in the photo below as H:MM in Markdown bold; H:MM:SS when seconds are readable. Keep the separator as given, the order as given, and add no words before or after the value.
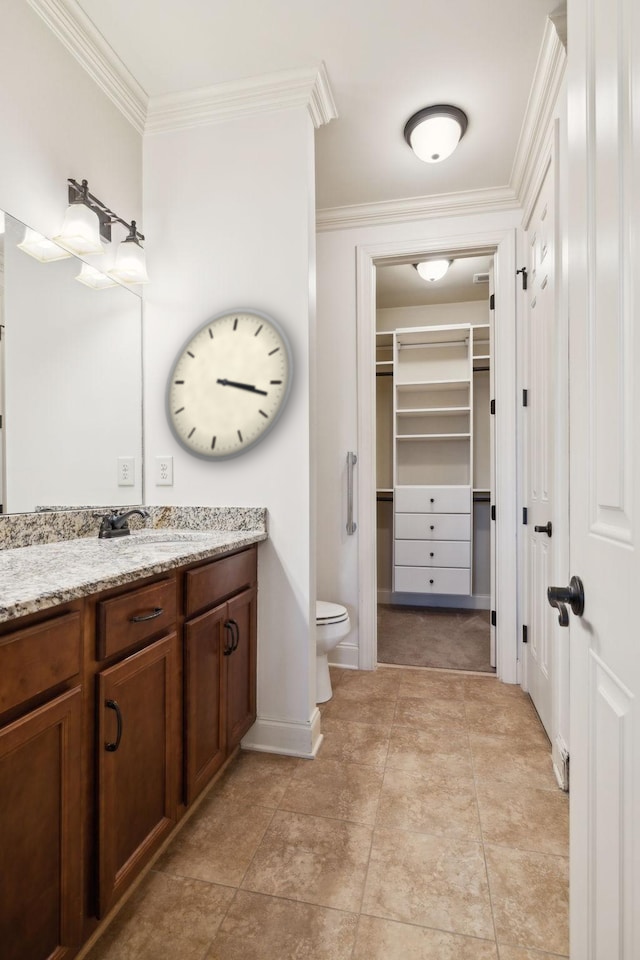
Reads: **3:17**
